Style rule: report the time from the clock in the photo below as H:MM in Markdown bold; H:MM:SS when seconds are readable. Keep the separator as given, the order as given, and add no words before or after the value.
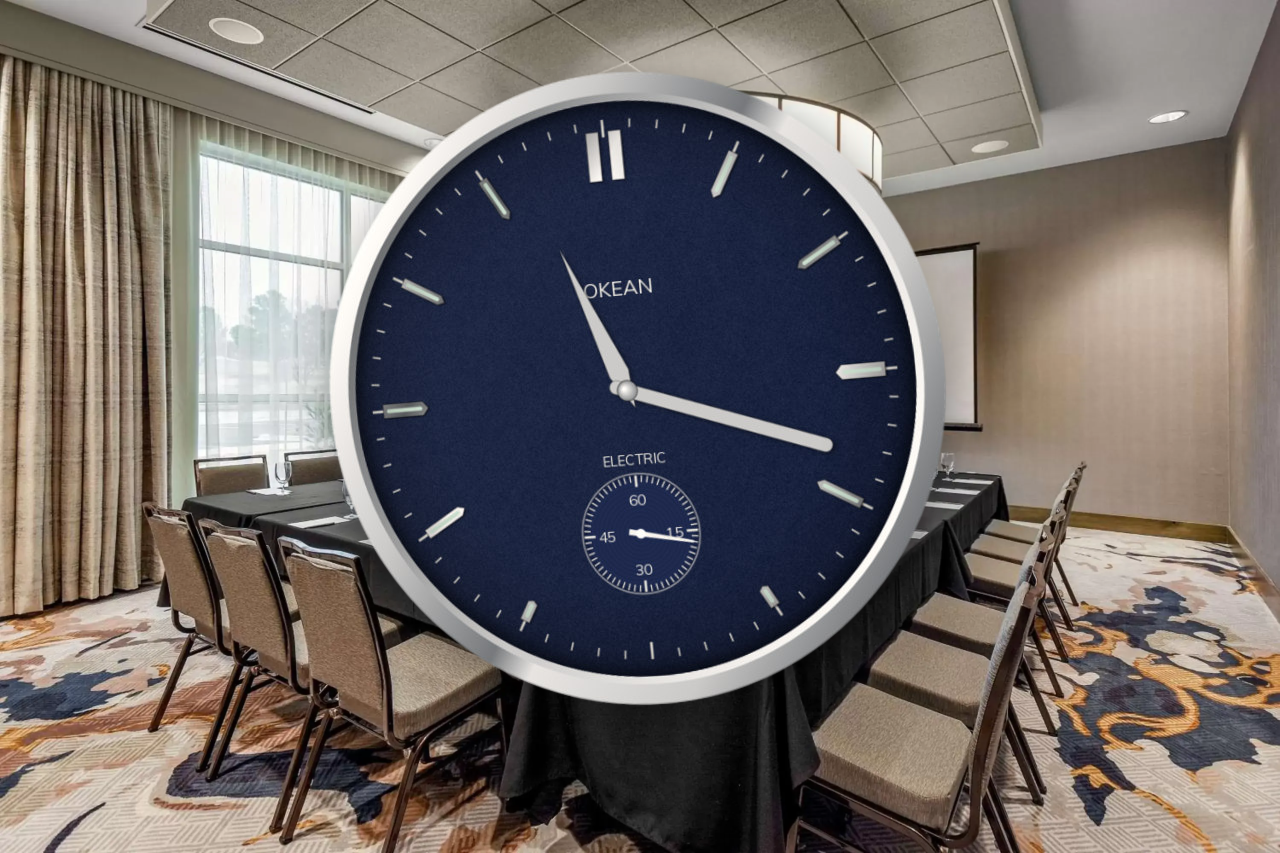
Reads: **11:18:17**
